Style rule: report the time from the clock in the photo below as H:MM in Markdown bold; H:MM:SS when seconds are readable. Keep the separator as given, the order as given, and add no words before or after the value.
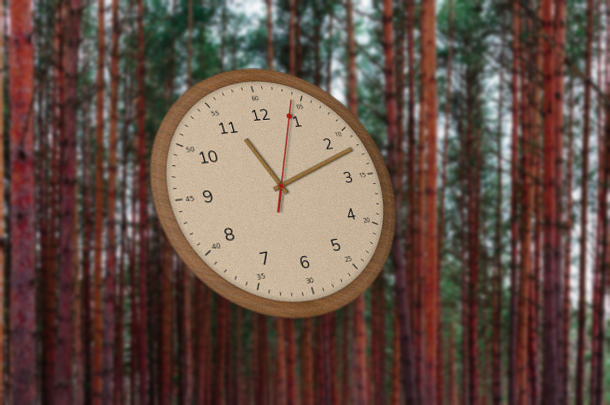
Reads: **11:12:04**
